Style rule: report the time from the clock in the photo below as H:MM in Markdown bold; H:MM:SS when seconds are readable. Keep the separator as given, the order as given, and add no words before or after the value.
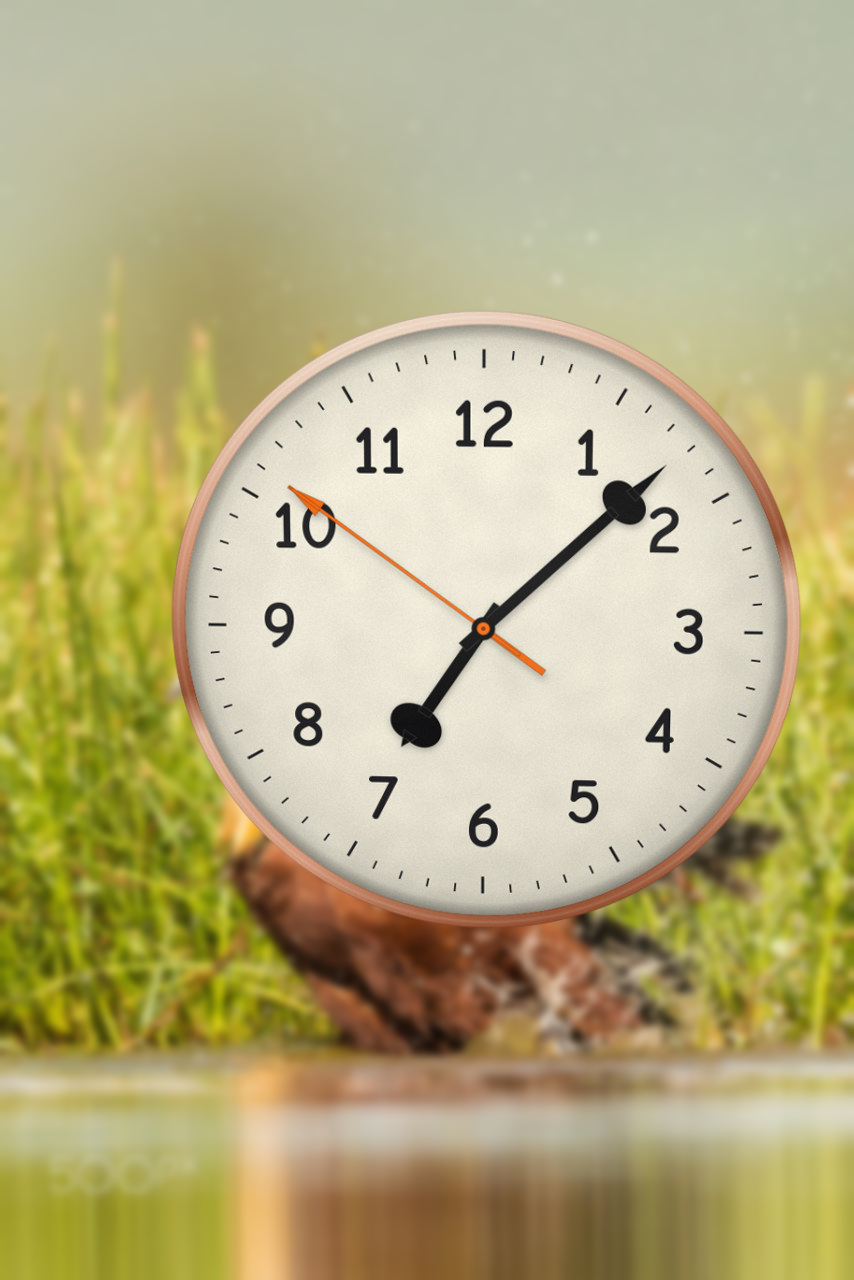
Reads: **7:07:51**
